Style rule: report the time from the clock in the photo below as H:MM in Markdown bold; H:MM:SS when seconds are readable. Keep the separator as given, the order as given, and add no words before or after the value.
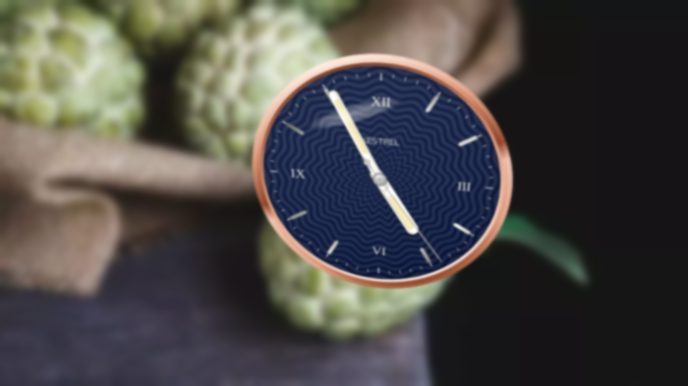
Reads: **4:55:24**
